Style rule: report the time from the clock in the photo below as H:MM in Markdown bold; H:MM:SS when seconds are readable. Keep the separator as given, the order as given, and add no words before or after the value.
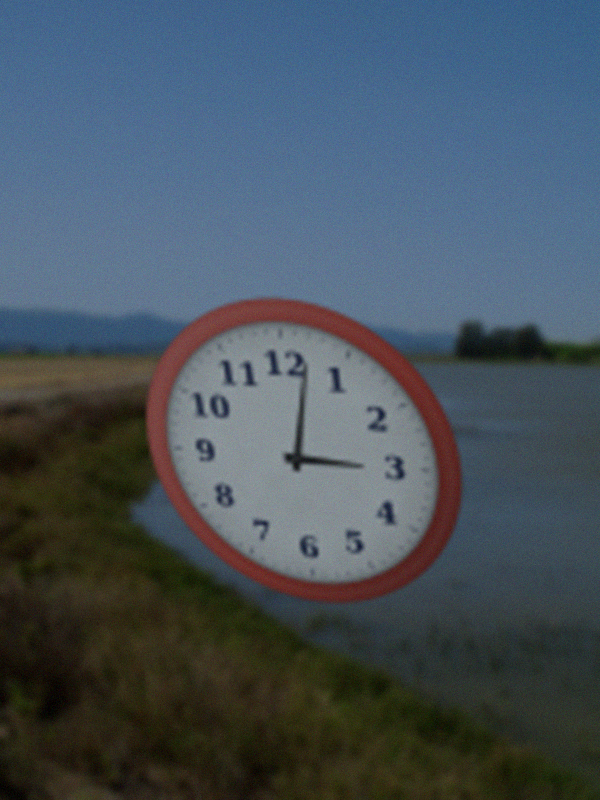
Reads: **3:02**
